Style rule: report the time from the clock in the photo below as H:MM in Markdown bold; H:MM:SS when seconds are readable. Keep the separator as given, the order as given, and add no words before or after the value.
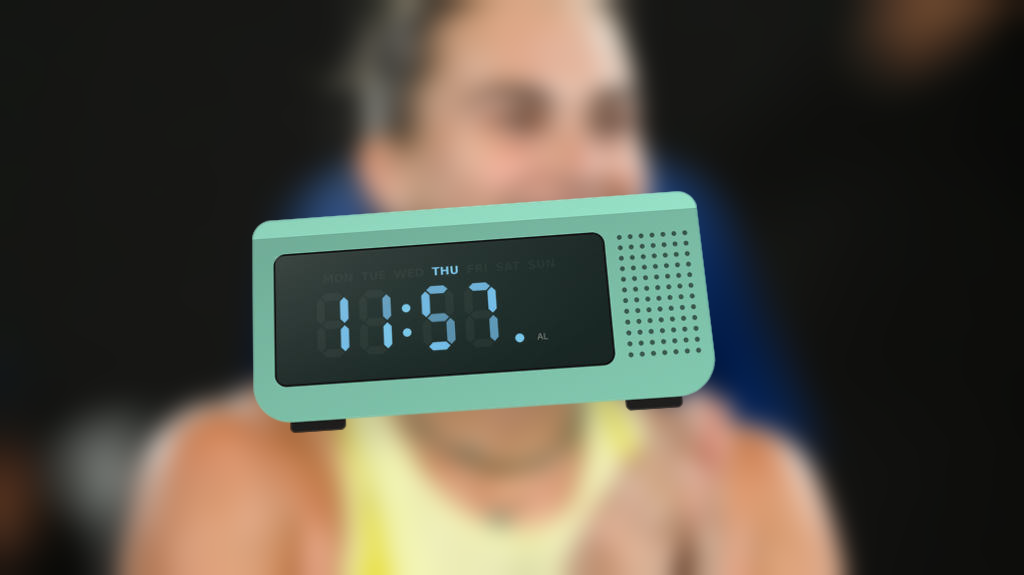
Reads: **11:57**
